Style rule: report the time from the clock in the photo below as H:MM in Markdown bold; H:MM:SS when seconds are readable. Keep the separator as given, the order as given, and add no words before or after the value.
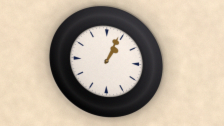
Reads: **1:04**
